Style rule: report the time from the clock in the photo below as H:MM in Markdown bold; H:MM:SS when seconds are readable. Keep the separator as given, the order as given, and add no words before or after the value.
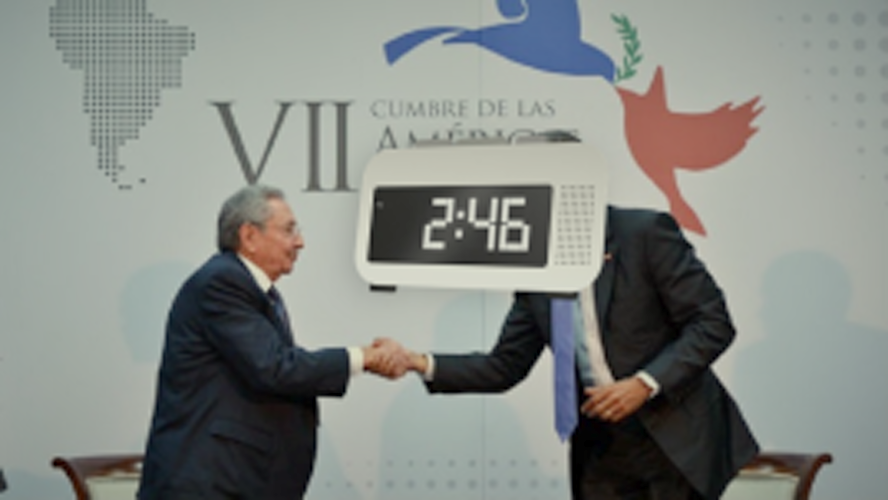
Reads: **2:46**
